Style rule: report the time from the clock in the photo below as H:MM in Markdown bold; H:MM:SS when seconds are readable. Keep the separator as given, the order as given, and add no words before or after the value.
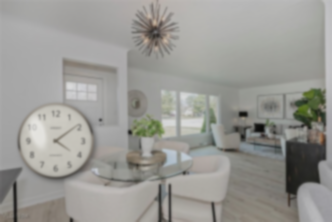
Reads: **4:09**
